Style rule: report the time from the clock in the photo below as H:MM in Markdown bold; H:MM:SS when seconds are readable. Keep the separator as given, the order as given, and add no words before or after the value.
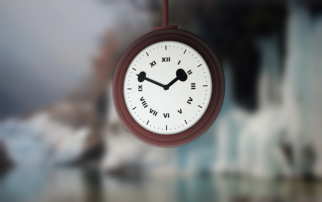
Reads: **1:49**
